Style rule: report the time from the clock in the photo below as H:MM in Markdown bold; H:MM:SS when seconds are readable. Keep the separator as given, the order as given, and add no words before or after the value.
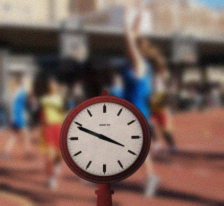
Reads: **3:49**
